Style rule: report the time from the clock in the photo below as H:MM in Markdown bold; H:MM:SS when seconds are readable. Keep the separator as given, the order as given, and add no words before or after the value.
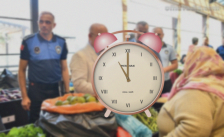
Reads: **11:00**
